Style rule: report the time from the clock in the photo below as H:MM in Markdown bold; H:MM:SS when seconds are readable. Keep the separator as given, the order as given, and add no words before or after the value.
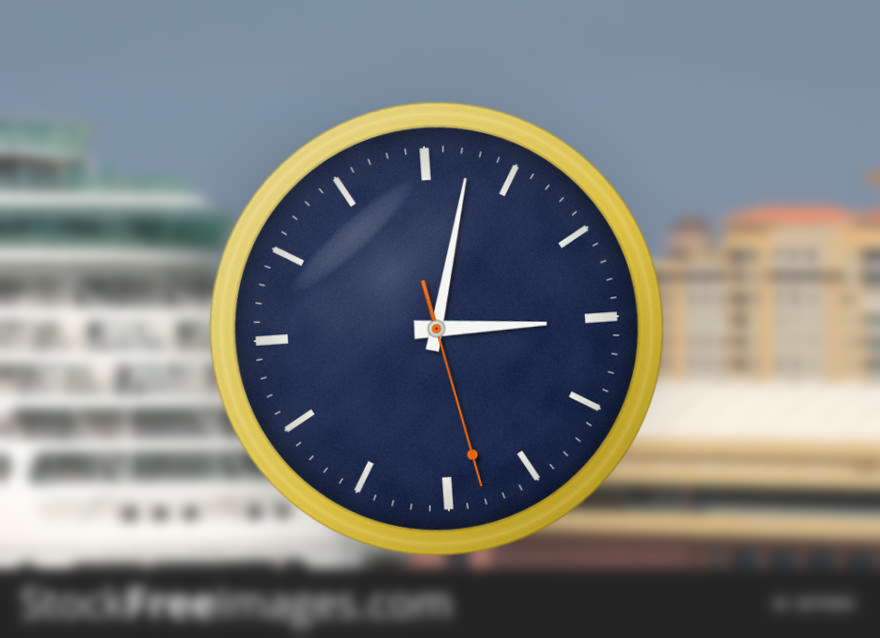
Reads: **3:02:28**
